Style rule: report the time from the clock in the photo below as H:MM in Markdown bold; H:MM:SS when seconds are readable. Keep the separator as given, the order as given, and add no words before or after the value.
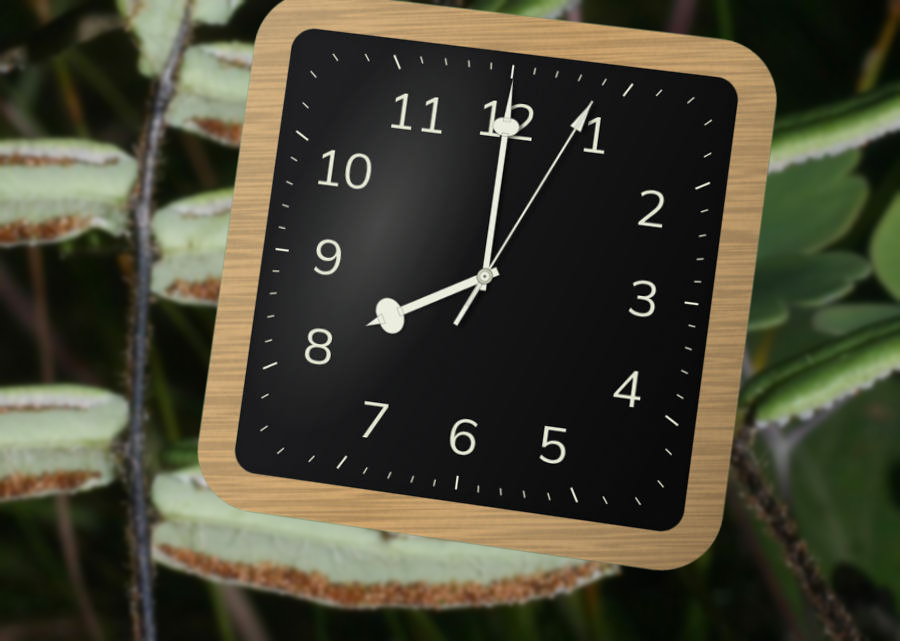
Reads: **8:00:04**
